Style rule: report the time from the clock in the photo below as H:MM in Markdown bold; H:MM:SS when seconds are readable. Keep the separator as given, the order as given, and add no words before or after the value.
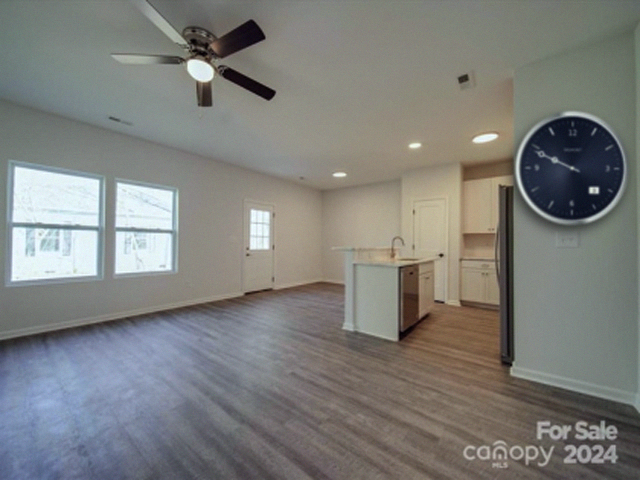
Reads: **9:49**
